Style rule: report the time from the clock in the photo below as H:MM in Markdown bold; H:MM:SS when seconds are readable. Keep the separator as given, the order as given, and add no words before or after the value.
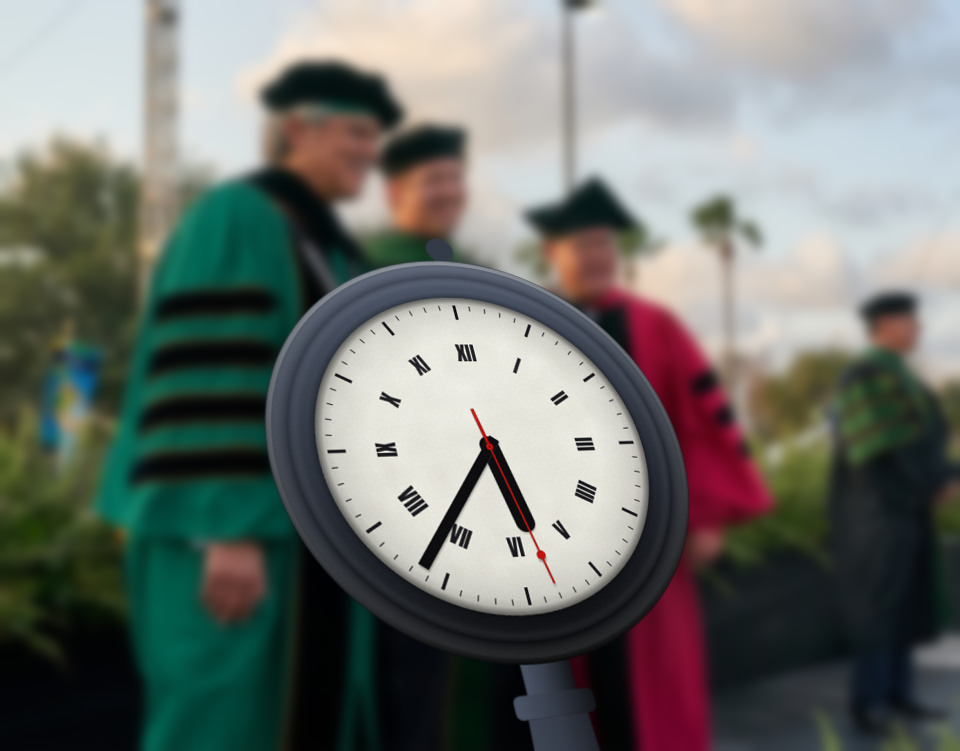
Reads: **5:36:28**
